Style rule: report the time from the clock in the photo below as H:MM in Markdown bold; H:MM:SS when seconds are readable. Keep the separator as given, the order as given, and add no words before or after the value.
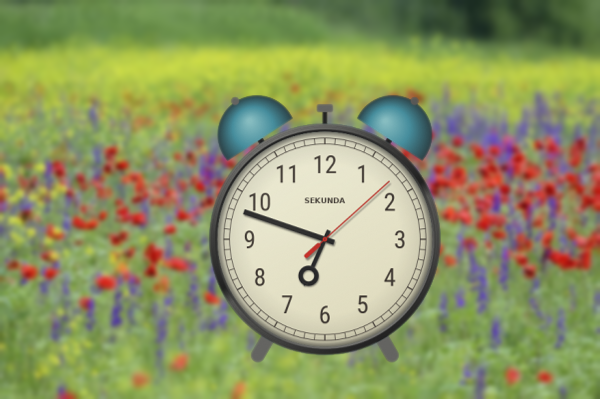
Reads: **6:48:08**
